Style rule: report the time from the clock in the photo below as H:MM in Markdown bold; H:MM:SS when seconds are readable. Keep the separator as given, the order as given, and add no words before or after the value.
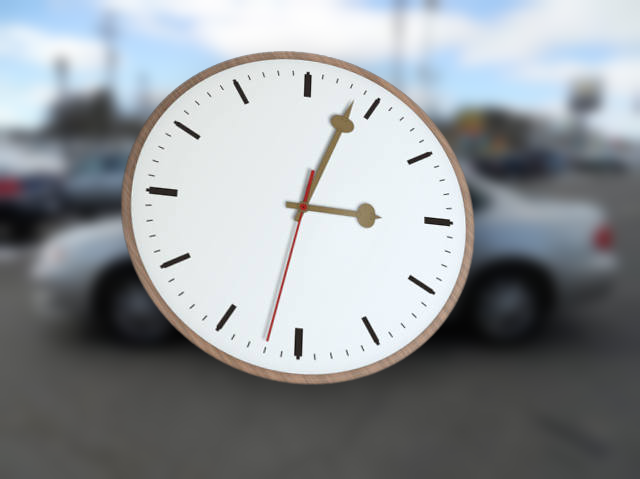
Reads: **3:03:32**
